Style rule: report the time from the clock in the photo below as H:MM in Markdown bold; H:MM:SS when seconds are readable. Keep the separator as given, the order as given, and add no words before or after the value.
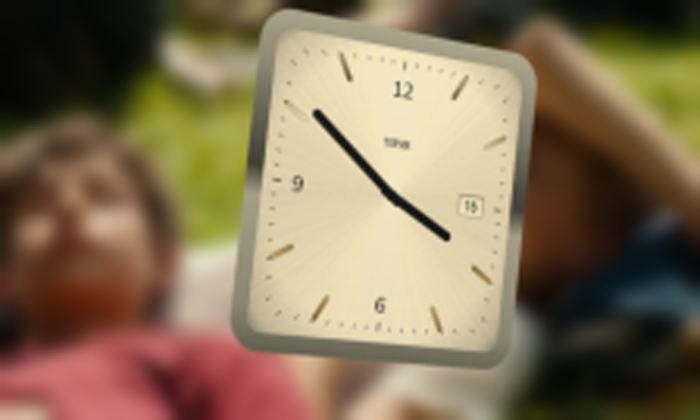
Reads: **3:51**
